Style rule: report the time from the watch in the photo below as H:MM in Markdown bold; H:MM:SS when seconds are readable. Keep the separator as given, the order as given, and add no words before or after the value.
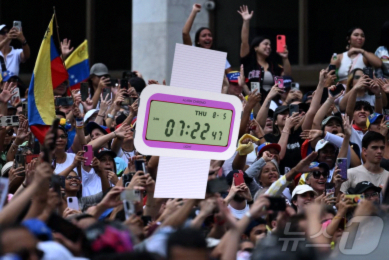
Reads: **7:22:47**
